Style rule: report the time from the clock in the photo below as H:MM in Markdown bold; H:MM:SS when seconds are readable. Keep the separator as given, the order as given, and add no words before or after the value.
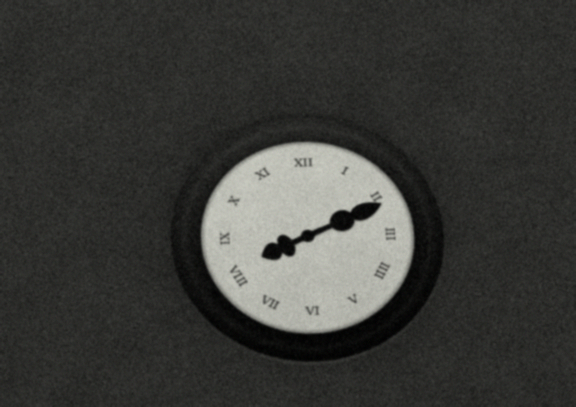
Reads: **8:11**
